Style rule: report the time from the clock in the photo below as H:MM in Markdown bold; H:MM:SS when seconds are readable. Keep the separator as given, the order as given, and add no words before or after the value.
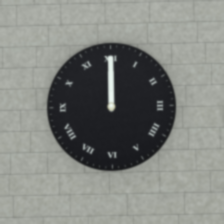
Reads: **12:00**
